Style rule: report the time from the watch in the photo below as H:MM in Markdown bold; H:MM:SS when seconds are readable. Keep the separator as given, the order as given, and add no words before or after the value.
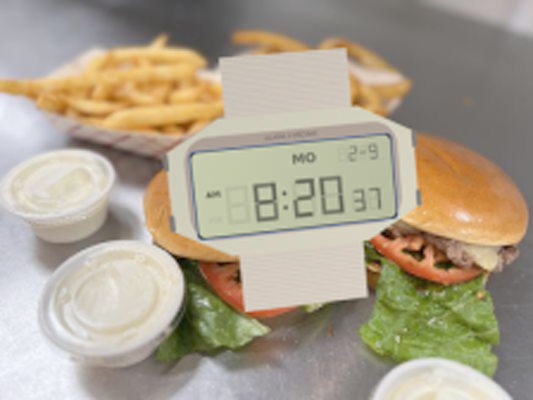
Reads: **8:20:37**
